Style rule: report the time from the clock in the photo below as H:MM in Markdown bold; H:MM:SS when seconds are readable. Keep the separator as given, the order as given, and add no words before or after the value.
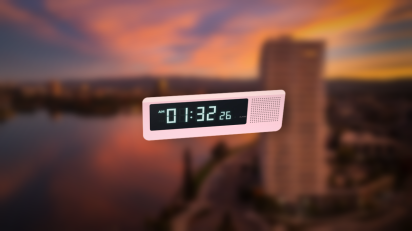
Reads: **1:32:26**
